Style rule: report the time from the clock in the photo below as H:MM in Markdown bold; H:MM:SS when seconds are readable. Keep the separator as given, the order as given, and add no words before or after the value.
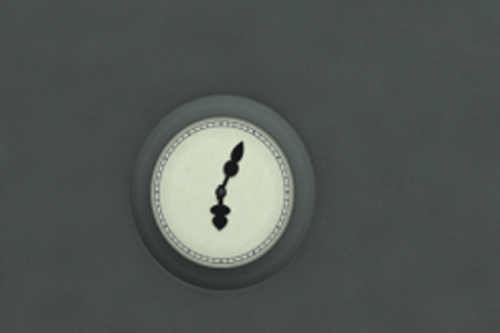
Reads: **6:04**
